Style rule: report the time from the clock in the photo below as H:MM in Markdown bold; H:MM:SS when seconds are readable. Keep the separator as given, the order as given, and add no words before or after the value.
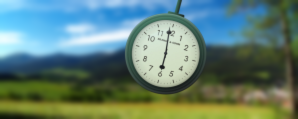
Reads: **5:59**
